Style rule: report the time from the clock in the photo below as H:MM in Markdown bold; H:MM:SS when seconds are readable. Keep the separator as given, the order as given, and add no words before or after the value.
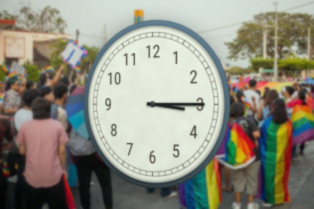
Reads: **3:15**
